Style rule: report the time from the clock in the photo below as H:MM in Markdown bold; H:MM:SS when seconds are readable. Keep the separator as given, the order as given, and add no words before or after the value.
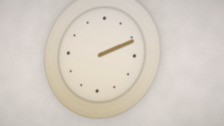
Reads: **2:11**
